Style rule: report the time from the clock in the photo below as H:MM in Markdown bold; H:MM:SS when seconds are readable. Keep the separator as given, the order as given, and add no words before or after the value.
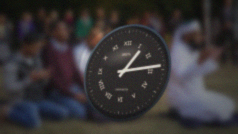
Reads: **1:14**
